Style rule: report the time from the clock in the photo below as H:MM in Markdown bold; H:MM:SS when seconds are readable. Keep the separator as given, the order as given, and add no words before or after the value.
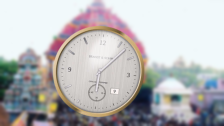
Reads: **6:07**
